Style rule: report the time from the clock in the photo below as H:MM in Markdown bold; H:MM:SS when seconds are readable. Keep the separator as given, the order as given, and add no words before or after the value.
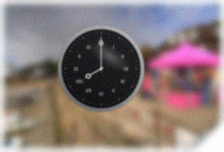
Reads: **8:00**
